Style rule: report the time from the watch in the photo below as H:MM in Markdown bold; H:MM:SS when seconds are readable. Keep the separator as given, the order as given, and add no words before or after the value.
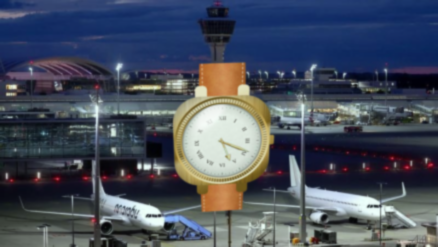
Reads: **5:19**
